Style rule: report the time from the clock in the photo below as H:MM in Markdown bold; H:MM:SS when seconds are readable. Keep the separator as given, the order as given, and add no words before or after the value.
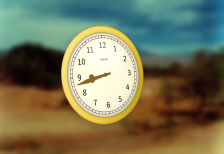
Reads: **8:43**
